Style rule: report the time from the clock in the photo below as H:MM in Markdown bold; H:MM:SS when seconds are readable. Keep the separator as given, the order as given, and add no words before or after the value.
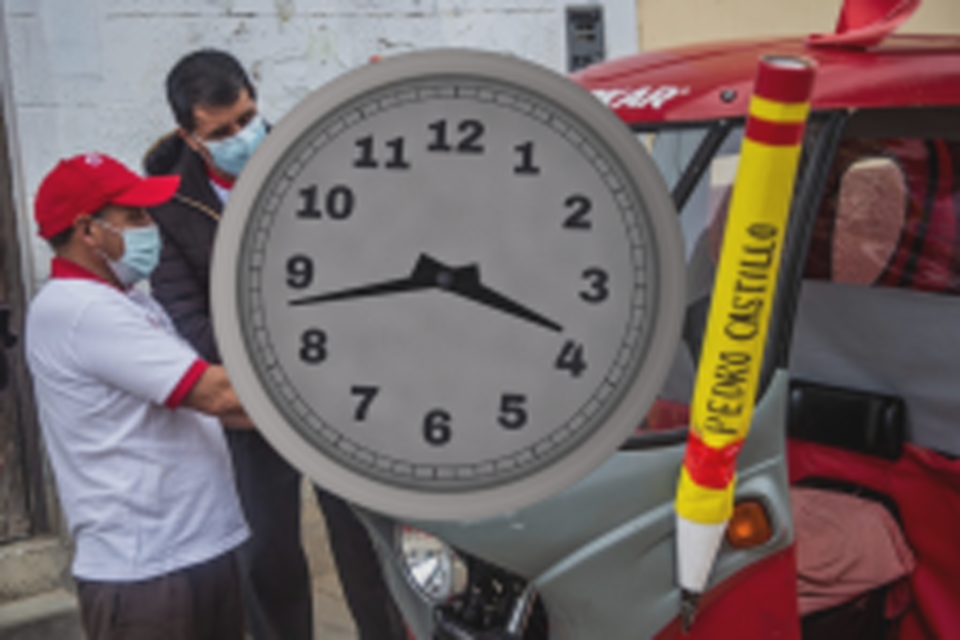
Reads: **3:43**
